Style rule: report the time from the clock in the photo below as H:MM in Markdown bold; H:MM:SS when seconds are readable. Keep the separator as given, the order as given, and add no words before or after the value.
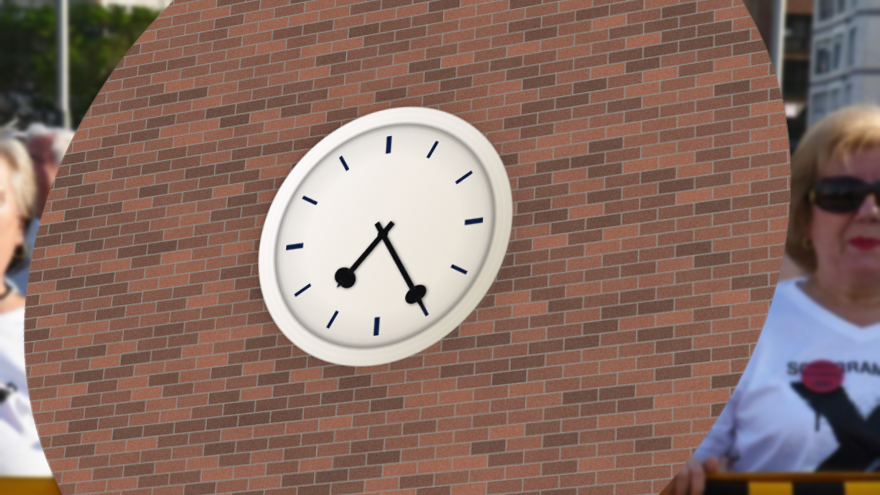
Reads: **7:25**
